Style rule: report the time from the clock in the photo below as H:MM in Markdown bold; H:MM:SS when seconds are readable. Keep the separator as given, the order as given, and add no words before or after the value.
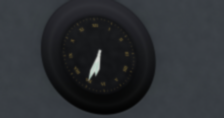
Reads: **6:35**
